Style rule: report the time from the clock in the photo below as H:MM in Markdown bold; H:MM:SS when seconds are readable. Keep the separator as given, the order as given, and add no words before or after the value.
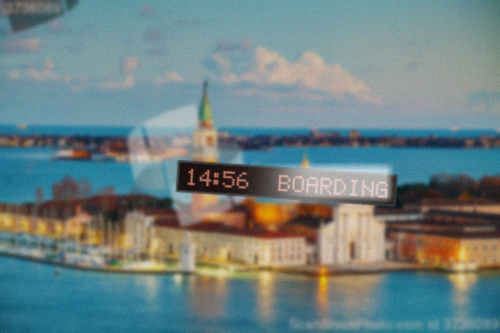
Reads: **14:56**
